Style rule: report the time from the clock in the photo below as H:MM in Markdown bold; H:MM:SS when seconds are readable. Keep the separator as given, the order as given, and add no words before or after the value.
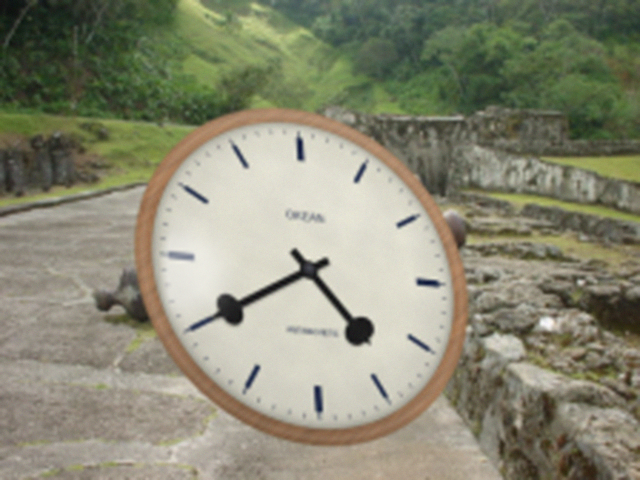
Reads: **4:40**
